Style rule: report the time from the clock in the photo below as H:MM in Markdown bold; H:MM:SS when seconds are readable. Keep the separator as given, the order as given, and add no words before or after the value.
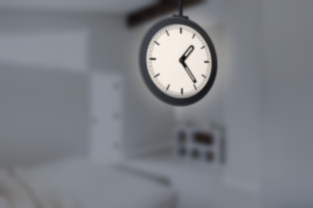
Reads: **1:24**
